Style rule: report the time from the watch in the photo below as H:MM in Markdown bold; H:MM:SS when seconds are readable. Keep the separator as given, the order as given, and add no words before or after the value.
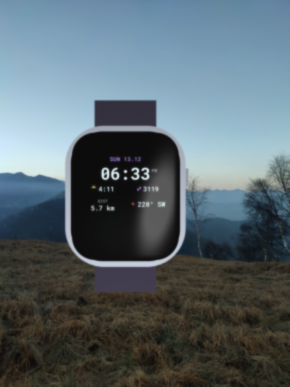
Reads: **6:33**
